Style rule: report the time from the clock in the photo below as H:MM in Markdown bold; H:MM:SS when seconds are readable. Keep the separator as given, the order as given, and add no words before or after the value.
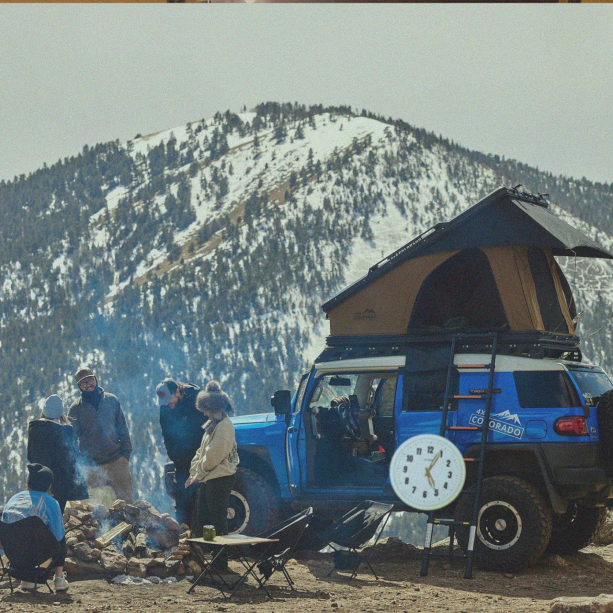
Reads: **5:04**
